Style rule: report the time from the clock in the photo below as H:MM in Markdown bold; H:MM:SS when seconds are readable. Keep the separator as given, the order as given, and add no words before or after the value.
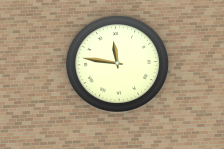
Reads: **11:47**
